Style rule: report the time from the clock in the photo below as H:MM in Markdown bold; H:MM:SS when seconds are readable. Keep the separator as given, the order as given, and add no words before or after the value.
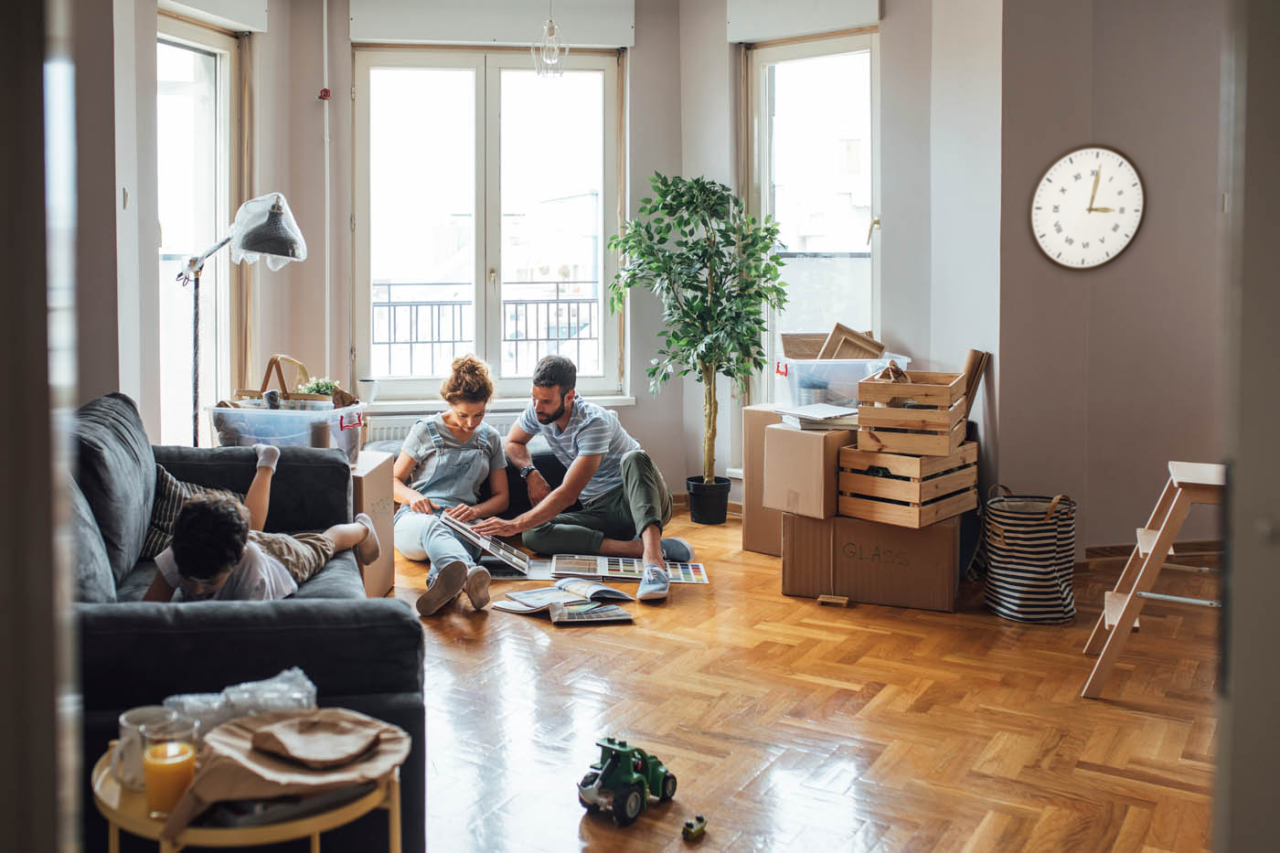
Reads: **3:01**
